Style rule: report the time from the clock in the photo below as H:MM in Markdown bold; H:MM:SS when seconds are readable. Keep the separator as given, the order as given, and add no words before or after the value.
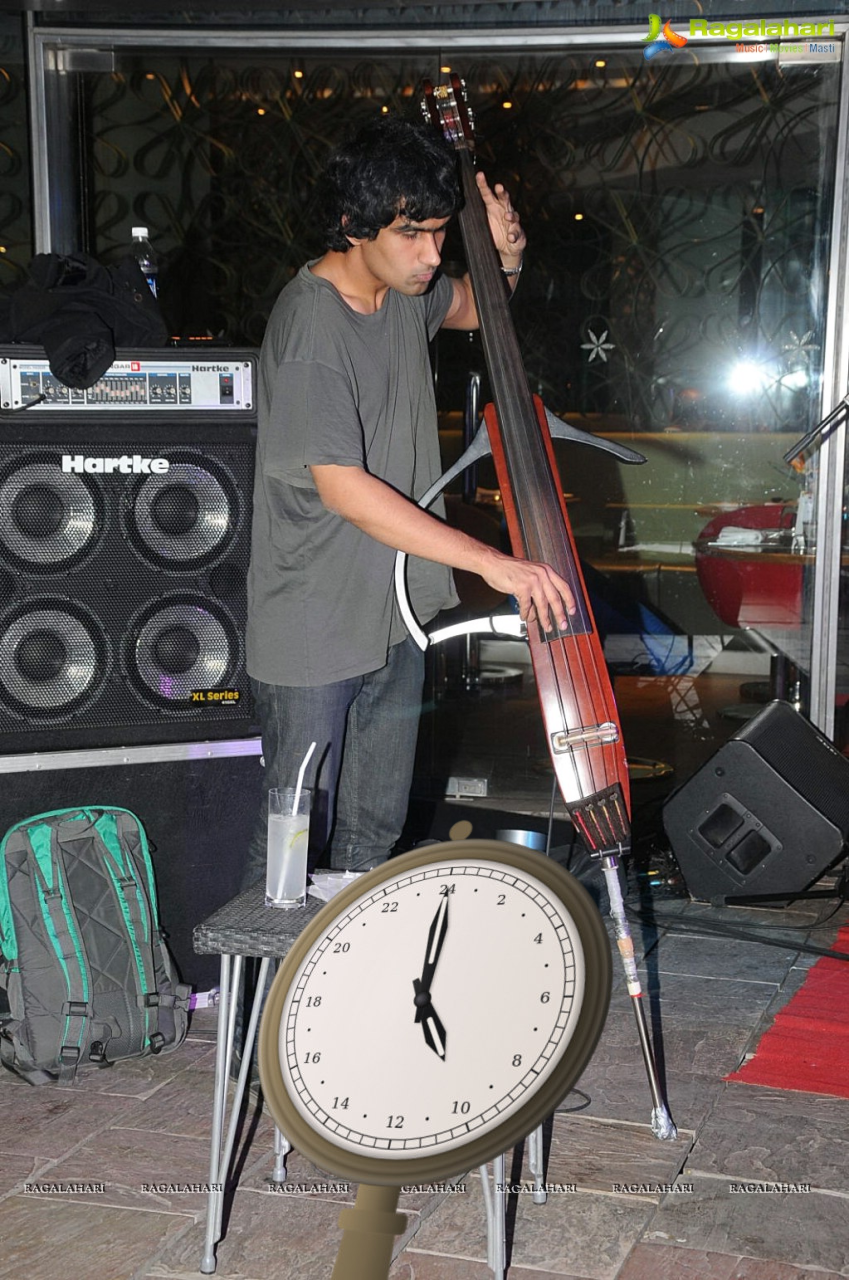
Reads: **10:00**
